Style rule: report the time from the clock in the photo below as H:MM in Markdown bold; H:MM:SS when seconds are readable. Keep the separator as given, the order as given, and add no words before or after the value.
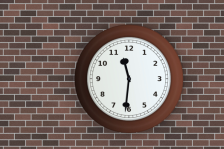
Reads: **11:31**
